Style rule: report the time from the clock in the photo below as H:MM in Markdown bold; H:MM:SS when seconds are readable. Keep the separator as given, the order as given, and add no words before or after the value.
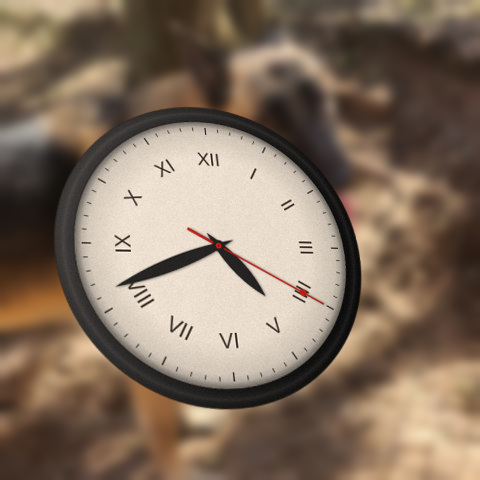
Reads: **4:41:20**
